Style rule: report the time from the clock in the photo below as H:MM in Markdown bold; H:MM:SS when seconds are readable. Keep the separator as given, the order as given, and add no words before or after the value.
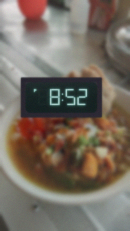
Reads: **8:52**
